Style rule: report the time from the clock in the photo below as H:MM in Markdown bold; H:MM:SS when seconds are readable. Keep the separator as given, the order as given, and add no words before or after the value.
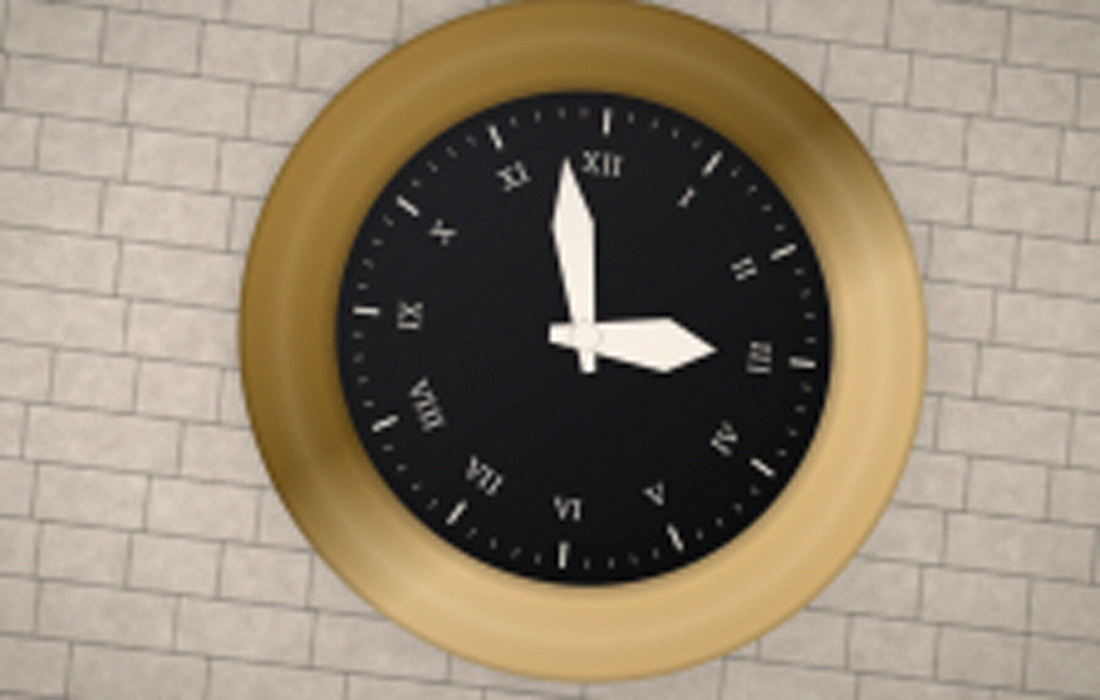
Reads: **2:58**
